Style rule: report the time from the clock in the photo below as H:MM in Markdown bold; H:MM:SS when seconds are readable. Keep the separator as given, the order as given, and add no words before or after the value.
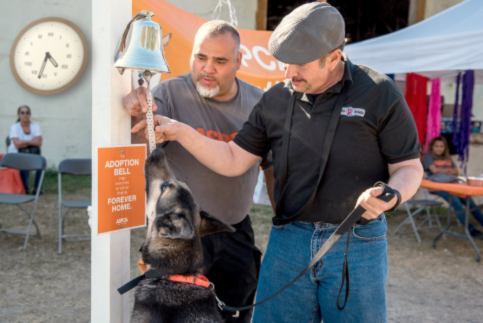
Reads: **4:32**
